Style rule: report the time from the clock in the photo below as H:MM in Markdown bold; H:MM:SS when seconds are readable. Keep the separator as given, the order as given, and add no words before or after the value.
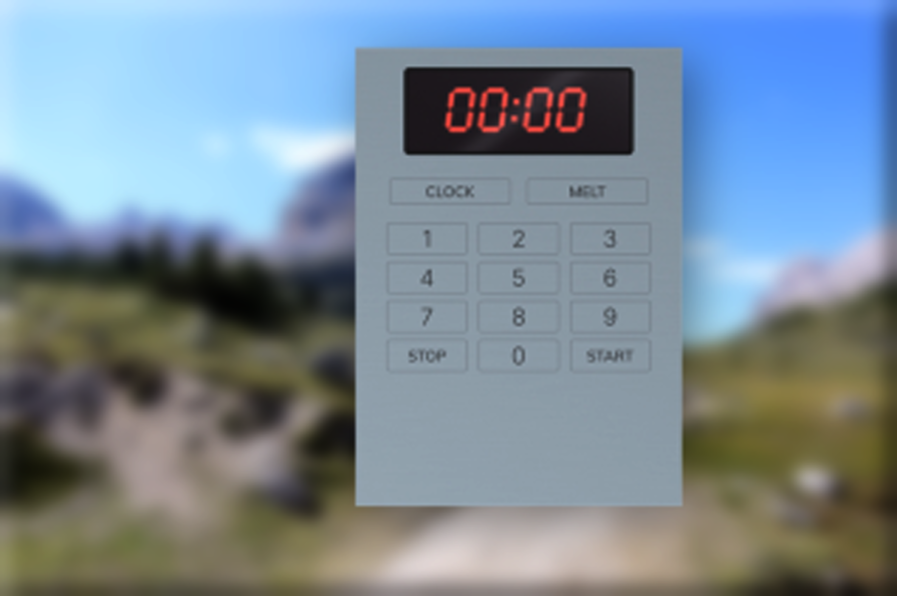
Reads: **0:00**
